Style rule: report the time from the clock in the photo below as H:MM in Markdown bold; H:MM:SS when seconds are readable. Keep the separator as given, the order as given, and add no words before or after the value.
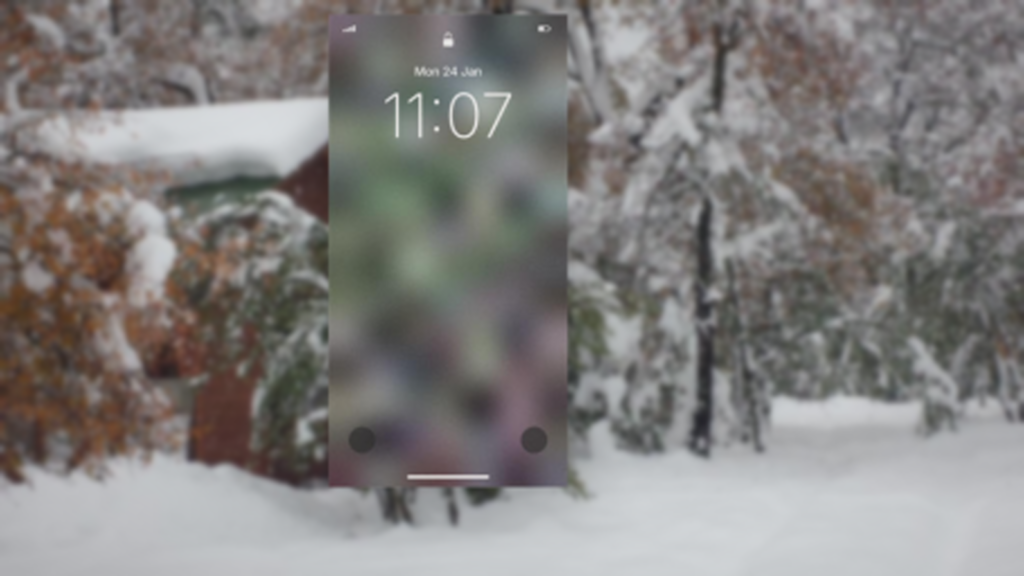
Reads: **11:07**
